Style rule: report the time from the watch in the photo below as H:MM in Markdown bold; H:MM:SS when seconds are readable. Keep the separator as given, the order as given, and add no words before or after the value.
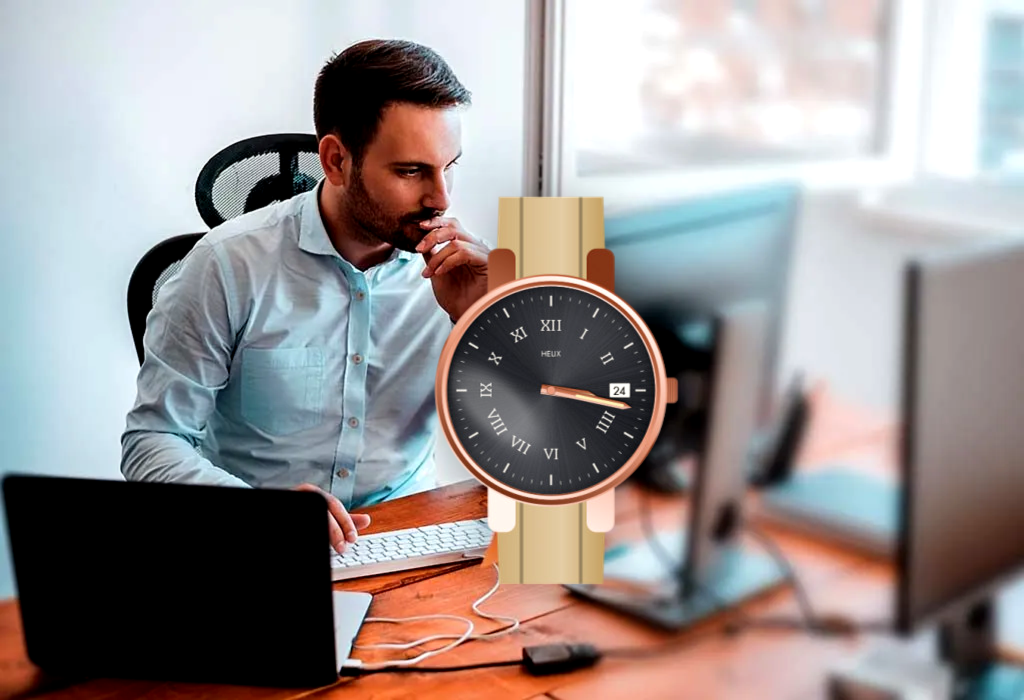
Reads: **3:17**
